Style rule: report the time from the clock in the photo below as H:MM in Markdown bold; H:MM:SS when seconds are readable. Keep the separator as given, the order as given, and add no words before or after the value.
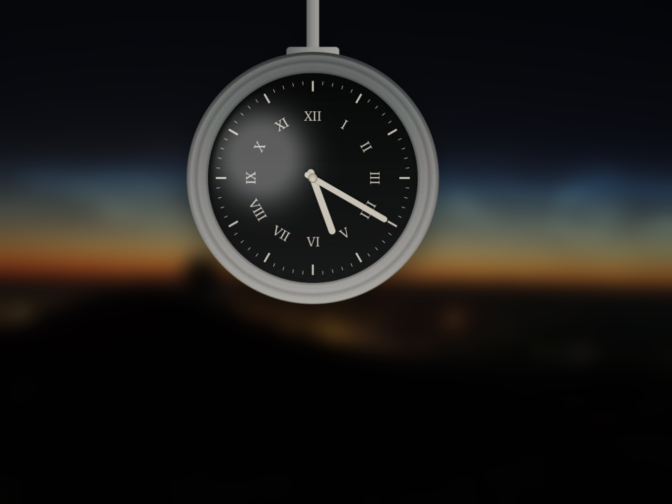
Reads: **5:20**
